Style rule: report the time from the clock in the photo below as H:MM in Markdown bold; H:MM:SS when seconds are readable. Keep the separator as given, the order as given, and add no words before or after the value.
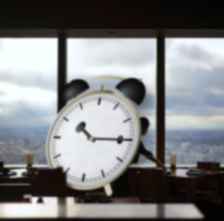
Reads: **10:15**
